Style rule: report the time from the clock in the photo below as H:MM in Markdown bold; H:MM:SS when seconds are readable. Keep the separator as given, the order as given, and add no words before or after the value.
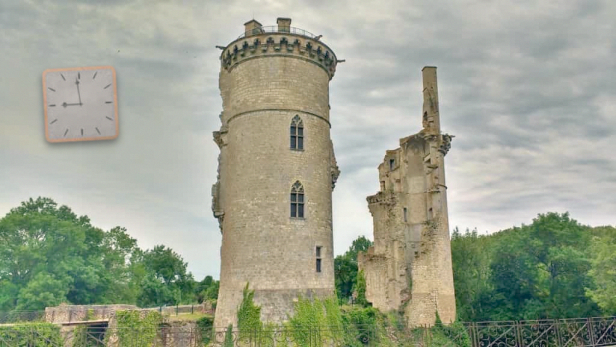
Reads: **8:59**
